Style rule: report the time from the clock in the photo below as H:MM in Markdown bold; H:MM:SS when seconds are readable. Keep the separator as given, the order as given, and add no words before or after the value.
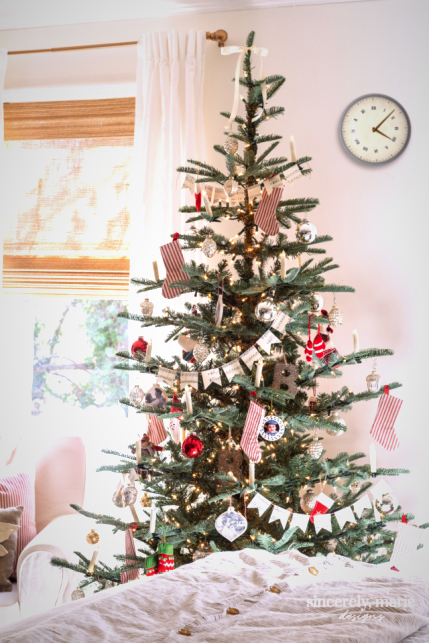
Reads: **4:08**
